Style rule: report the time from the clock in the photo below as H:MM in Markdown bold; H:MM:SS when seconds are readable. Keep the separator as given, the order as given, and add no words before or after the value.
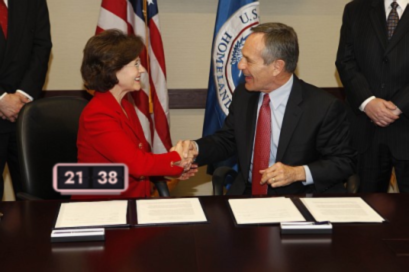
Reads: **21:38**
